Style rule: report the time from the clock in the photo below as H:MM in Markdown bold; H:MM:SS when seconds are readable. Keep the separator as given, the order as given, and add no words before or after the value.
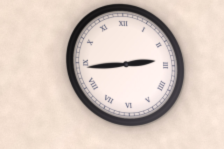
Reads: **2:44**
